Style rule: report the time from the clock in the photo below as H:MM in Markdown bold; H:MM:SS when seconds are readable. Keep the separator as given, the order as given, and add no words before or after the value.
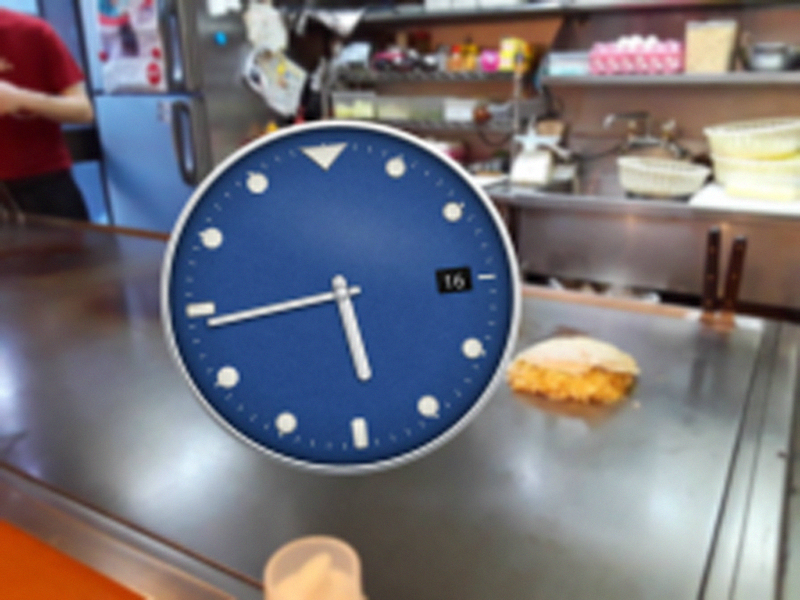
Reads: **5:44**
